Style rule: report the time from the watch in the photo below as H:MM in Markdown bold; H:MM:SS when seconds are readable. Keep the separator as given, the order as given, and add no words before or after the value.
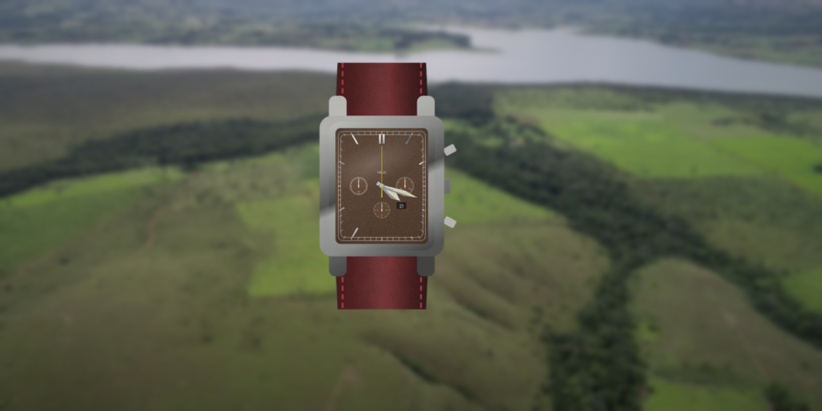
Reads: **4:18**
